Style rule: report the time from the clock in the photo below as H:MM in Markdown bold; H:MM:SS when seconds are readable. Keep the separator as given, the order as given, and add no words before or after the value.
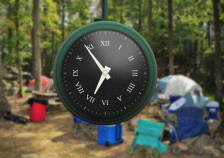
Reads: **6:54**
